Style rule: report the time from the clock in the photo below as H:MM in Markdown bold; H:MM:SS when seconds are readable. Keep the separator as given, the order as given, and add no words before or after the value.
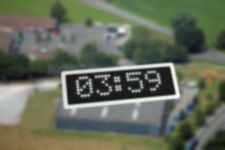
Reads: **3:59**
